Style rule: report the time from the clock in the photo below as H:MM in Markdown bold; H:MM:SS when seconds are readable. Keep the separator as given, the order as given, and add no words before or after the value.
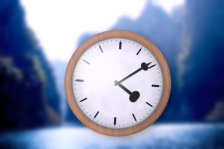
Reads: **4:09**
